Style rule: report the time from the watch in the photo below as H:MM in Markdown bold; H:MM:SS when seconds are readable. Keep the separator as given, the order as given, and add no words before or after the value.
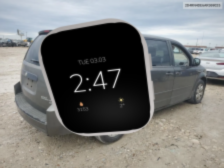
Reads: **2:47**
